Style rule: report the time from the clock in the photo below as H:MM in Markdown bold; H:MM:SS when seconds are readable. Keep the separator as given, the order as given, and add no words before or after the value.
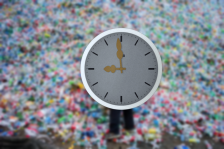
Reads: **8:59**
